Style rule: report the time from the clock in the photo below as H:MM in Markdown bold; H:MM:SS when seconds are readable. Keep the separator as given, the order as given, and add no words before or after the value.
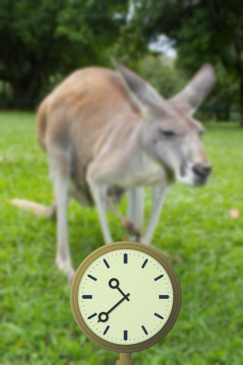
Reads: **10:38**
